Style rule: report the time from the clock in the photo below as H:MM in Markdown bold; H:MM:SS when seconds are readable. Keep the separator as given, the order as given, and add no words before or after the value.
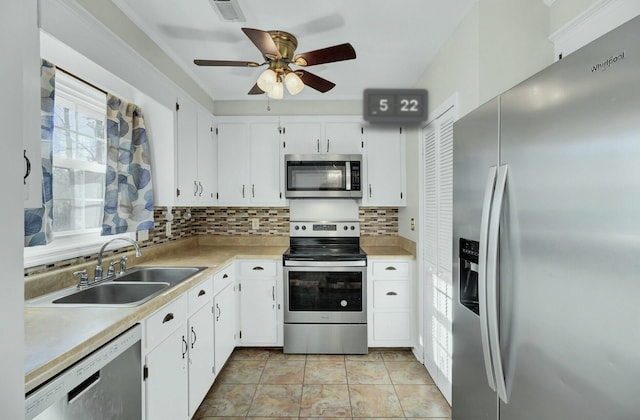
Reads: **5:22**
